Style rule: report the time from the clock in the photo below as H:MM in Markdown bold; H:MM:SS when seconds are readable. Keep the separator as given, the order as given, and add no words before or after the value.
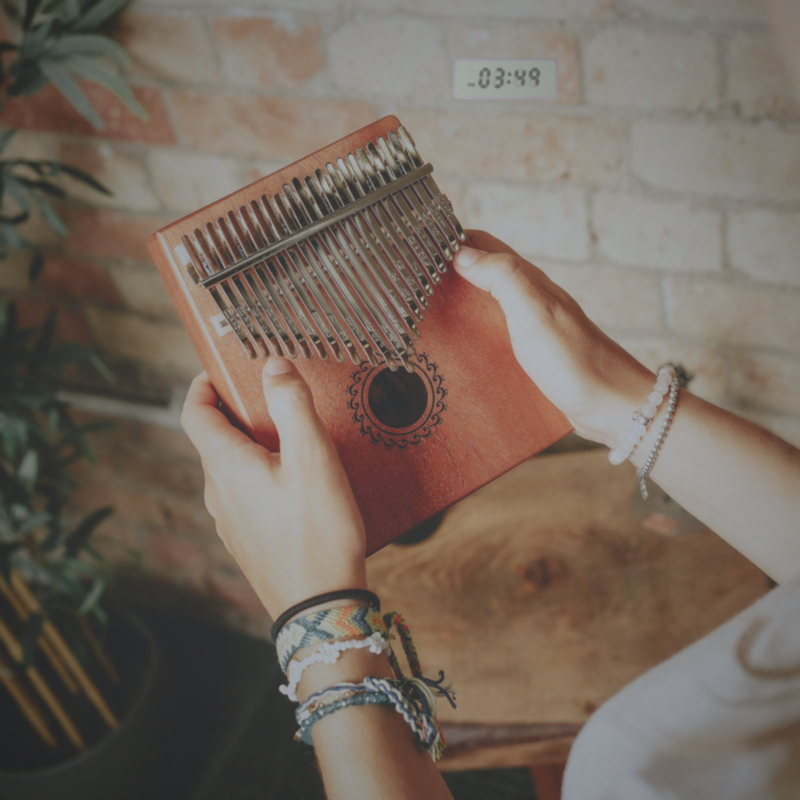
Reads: **3:49**
